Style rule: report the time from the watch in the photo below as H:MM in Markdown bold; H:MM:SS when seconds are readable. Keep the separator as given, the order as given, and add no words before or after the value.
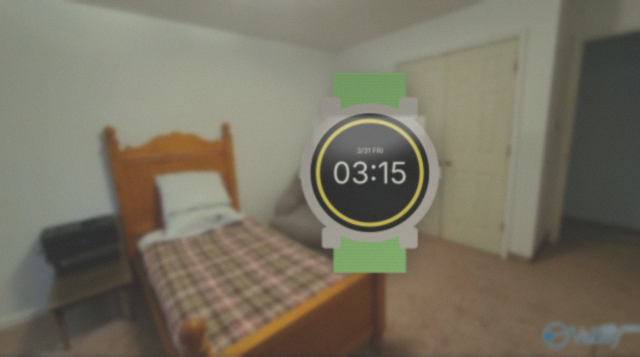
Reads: **3:15**
